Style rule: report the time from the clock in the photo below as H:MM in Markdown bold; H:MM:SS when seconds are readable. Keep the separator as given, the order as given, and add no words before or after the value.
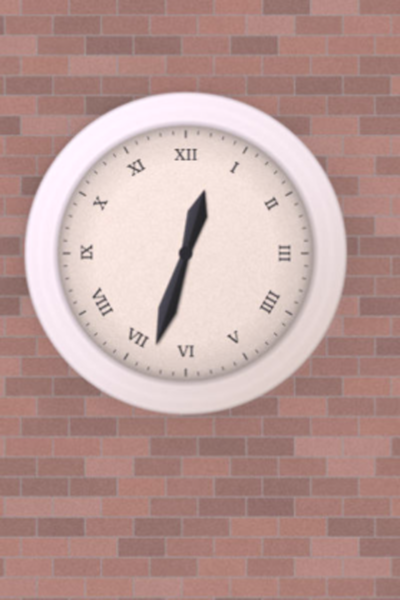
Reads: **12:33**
